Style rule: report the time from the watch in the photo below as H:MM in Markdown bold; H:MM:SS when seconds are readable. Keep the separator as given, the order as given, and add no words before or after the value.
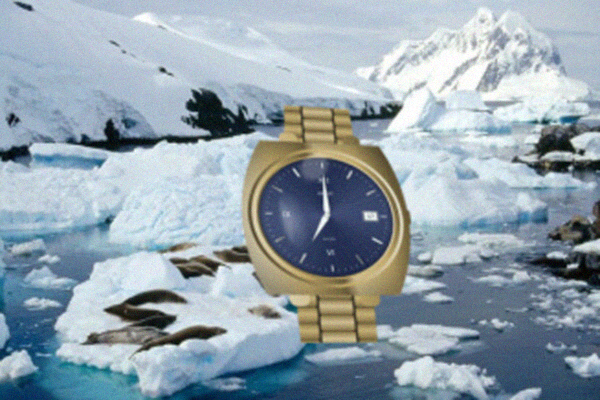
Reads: **7:00**
